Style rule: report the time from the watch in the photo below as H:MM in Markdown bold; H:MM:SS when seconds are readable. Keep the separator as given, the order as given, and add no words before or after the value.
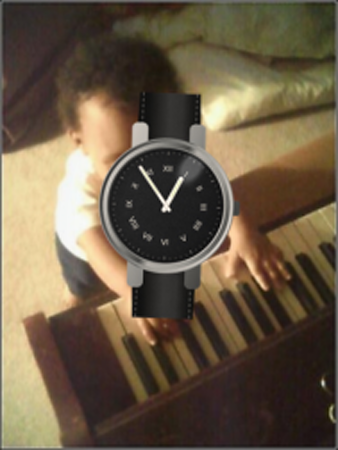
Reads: **12:54**
